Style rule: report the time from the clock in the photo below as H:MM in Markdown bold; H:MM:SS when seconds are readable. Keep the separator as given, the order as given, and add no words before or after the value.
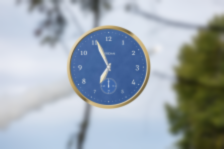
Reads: **6:56**
